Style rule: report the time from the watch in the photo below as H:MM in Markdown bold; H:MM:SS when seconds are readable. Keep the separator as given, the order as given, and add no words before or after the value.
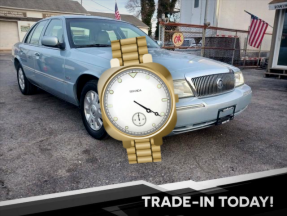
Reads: **4:21**
